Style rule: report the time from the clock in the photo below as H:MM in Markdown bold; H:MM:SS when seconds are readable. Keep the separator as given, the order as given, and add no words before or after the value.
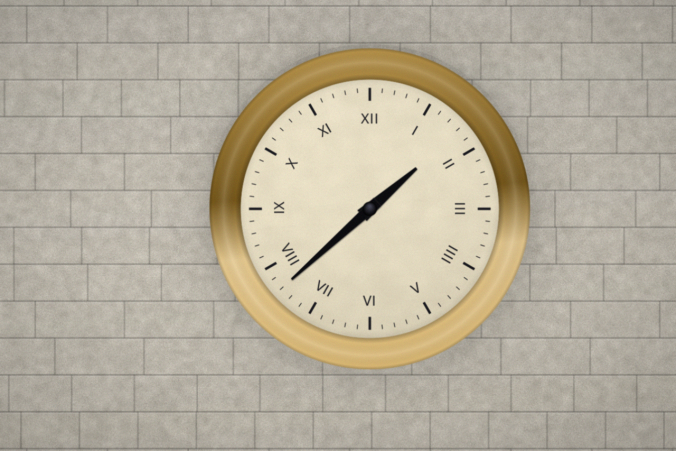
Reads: **1:38**
